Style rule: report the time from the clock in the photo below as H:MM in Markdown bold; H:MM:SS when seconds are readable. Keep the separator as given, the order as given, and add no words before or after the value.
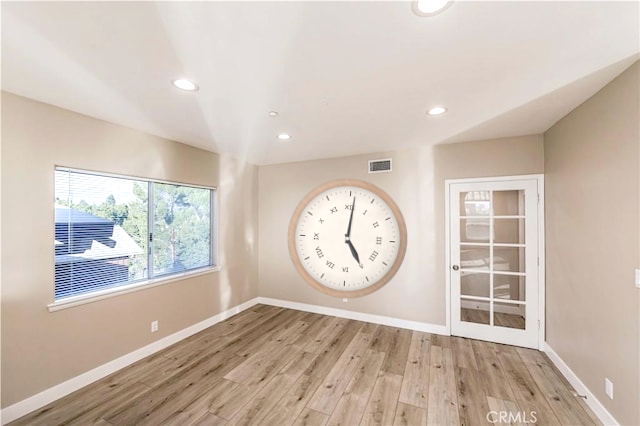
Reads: **5:01**
